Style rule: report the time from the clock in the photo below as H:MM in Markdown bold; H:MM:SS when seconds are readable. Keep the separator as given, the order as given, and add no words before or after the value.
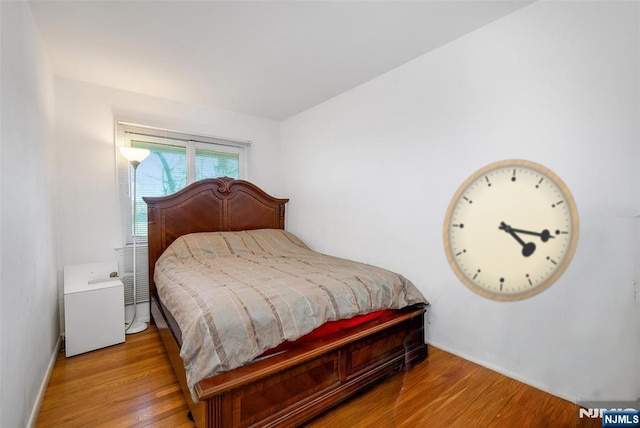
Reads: **4:16**
